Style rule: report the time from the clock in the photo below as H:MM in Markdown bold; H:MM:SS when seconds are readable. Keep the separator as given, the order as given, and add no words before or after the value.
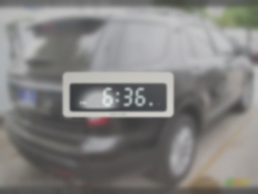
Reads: **6:36**
